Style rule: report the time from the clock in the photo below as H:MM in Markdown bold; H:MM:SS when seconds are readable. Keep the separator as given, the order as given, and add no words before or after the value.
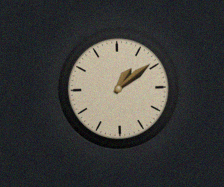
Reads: **1:09**
